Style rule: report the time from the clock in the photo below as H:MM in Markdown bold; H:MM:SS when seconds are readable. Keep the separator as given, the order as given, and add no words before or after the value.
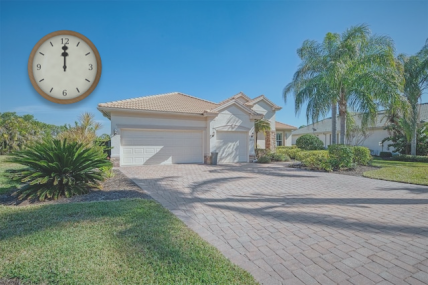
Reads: **12:00**
